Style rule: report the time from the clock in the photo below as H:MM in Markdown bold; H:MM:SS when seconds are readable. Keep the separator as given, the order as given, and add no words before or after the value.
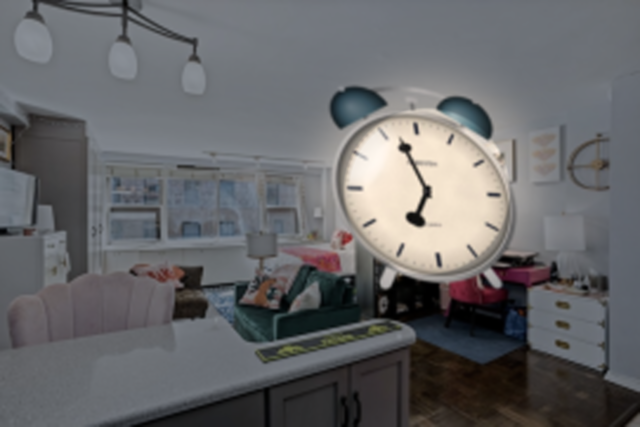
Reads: **6:57**
